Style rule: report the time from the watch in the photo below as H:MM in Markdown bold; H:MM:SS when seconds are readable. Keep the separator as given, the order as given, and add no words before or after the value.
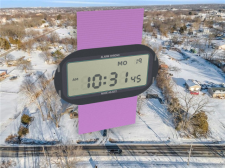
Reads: **10:31:45**
